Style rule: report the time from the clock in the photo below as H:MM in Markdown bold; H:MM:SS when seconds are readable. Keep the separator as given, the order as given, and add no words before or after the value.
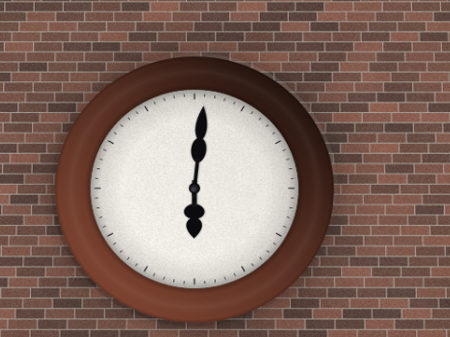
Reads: **6:01**
